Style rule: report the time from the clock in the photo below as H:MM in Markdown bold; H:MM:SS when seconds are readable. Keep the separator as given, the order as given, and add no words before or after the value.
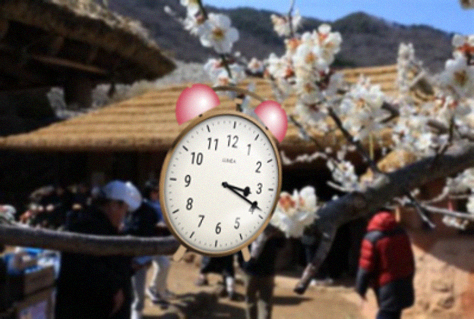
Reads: **3:19**
